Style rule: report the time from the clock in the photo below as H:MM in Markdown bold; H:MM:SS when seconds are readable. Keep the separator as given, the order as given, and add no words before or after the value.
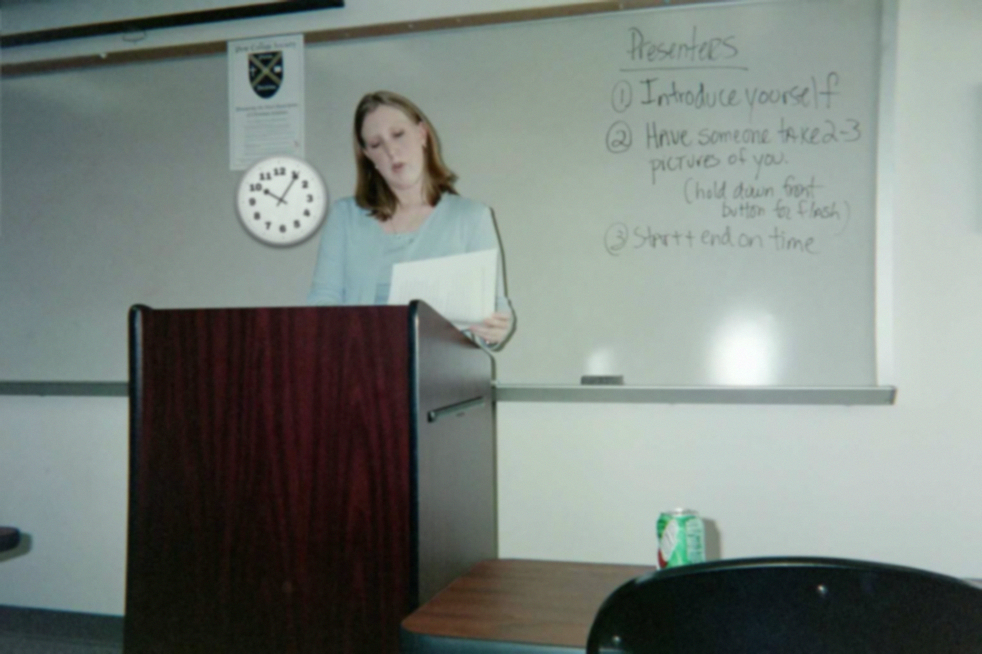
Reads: **10:06**
